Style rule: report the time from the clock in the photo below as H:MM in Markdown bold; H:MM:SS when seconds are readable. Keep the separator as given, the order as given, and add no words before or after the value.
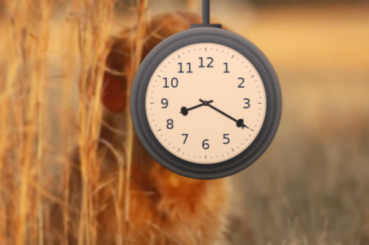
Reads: **8:20**
